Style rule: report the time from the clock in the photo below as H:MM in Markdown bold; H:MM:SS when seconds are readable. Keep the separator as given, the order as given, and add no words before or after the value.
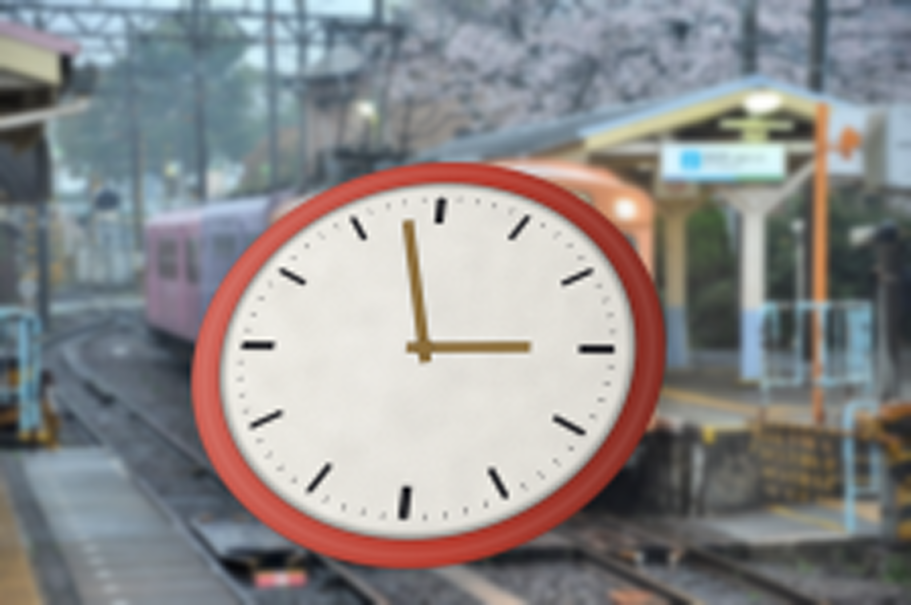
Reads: **2:58**
